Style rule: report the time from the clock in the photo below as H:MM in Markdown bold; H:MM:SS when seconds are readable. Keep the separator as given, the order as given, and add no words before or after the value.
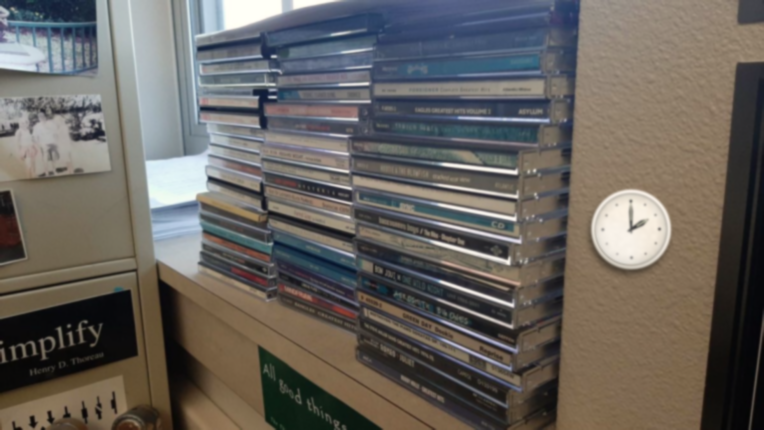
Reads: **2:00**
